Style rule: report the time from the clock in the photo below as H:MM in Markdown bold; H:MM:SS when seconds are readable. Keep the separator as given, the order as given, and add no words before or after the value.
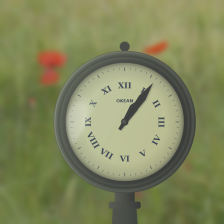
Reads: **1:06**
